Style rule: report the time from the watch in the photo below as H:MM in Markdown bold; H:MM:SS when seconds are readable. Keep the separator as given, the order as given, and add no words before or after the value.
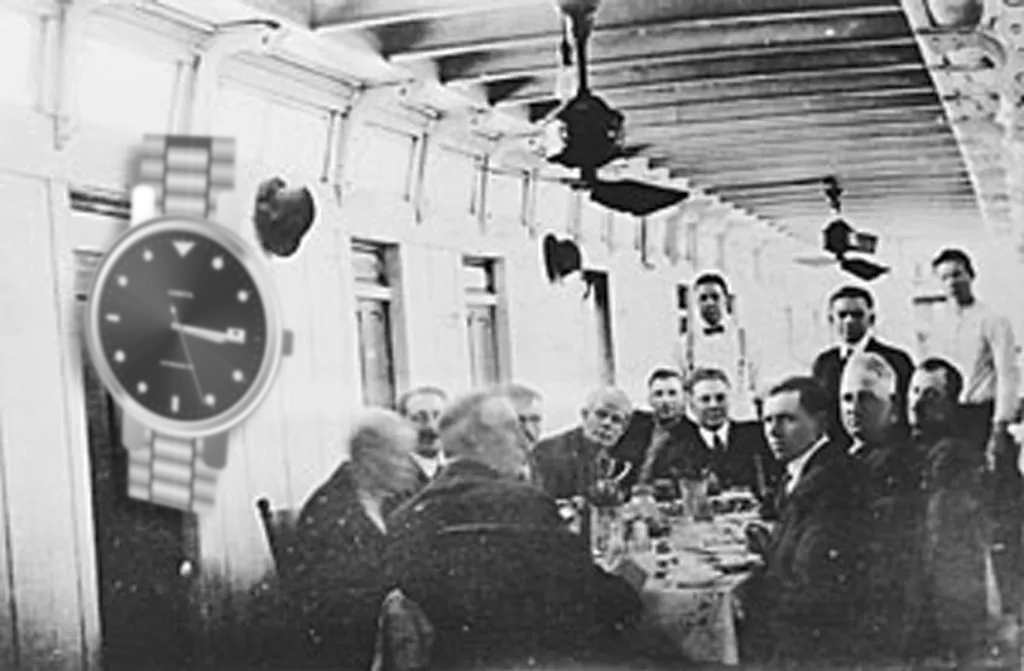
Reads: **3:15:26**
